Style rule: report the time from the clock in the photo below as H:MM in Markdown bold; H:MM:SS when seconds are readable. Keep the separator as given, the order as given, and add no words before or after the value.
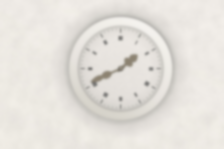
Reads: **1:41**
